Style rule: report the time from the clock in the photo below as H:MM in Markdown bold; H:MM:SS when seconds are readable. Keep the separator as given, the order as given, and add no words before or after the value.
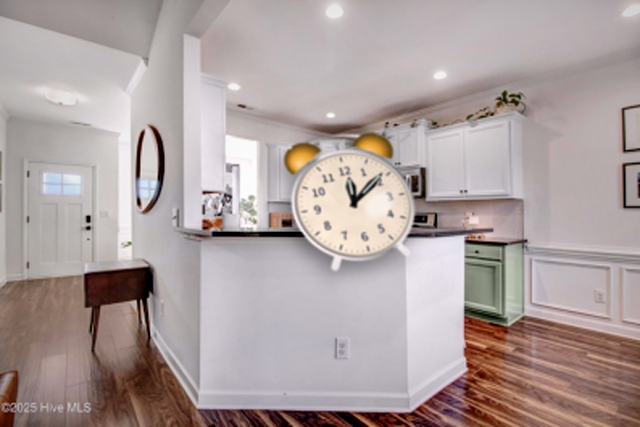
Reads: **12:09**
